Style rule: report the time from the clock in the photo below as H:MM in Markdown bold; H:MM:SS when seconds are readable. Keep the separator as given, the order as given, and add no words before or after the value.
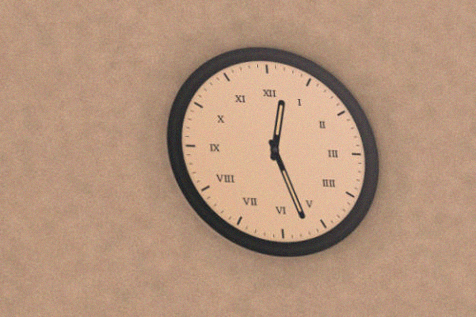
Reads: **12:27**
